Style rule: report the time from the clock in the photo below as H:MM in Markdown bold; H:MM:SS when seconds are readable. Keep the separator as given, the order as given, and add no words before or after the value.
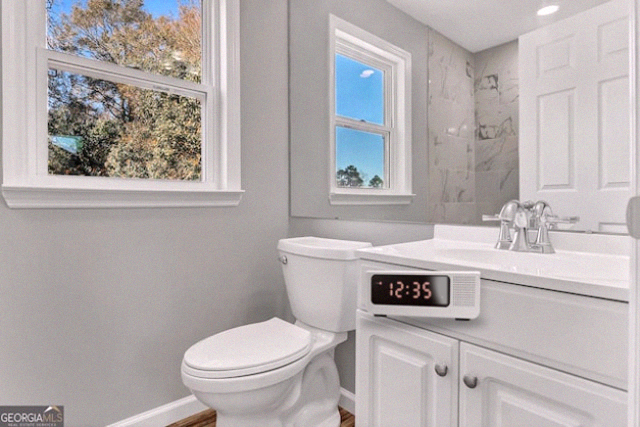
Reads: **12:35**
